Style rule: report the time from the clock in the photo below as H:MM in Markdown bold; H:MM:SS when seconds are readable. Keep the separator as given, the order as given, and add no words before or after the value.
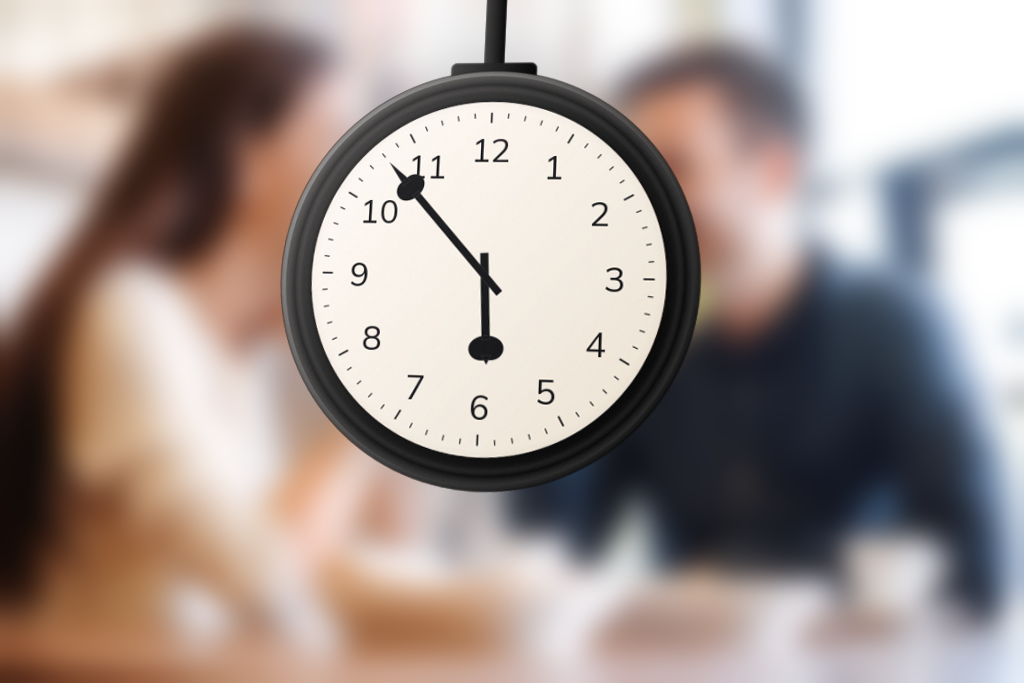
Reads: **5:53**
